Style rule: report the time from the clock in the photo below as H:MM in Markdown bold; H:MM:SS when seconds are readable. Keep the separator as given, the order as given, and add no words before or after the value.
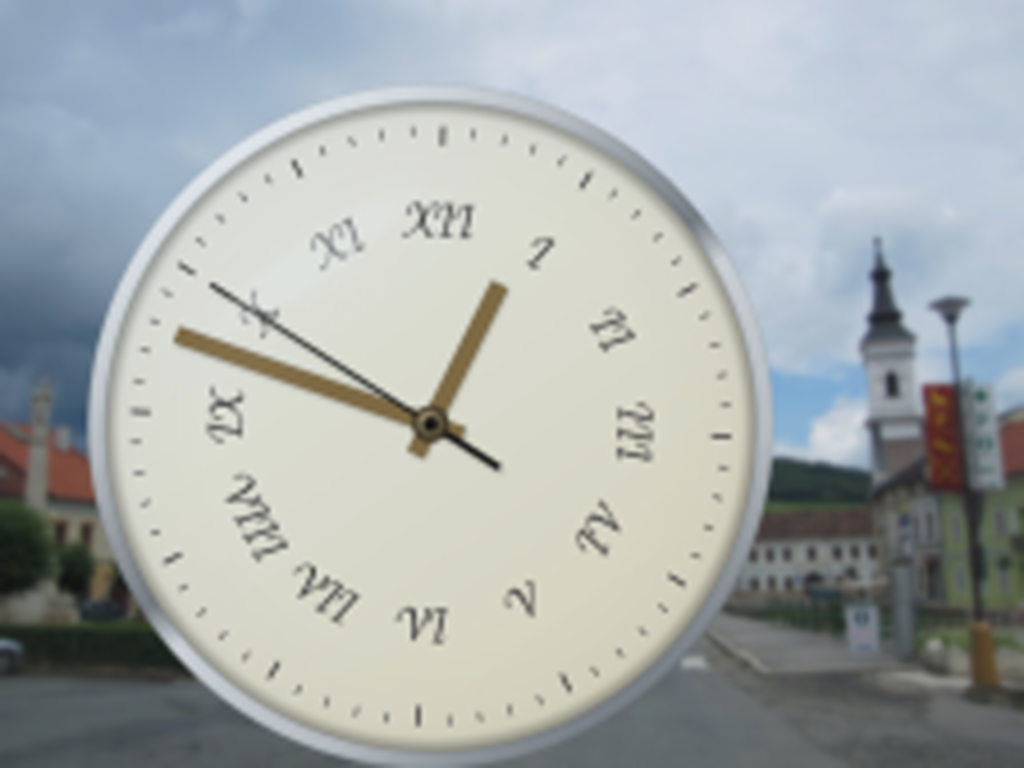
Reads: **12:47:50**
